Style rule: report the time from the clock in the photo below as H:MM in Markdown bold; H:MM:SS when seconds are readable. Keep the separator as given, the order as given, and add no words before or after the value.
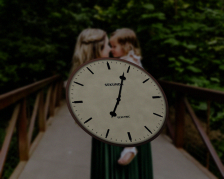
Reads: **7:04**
